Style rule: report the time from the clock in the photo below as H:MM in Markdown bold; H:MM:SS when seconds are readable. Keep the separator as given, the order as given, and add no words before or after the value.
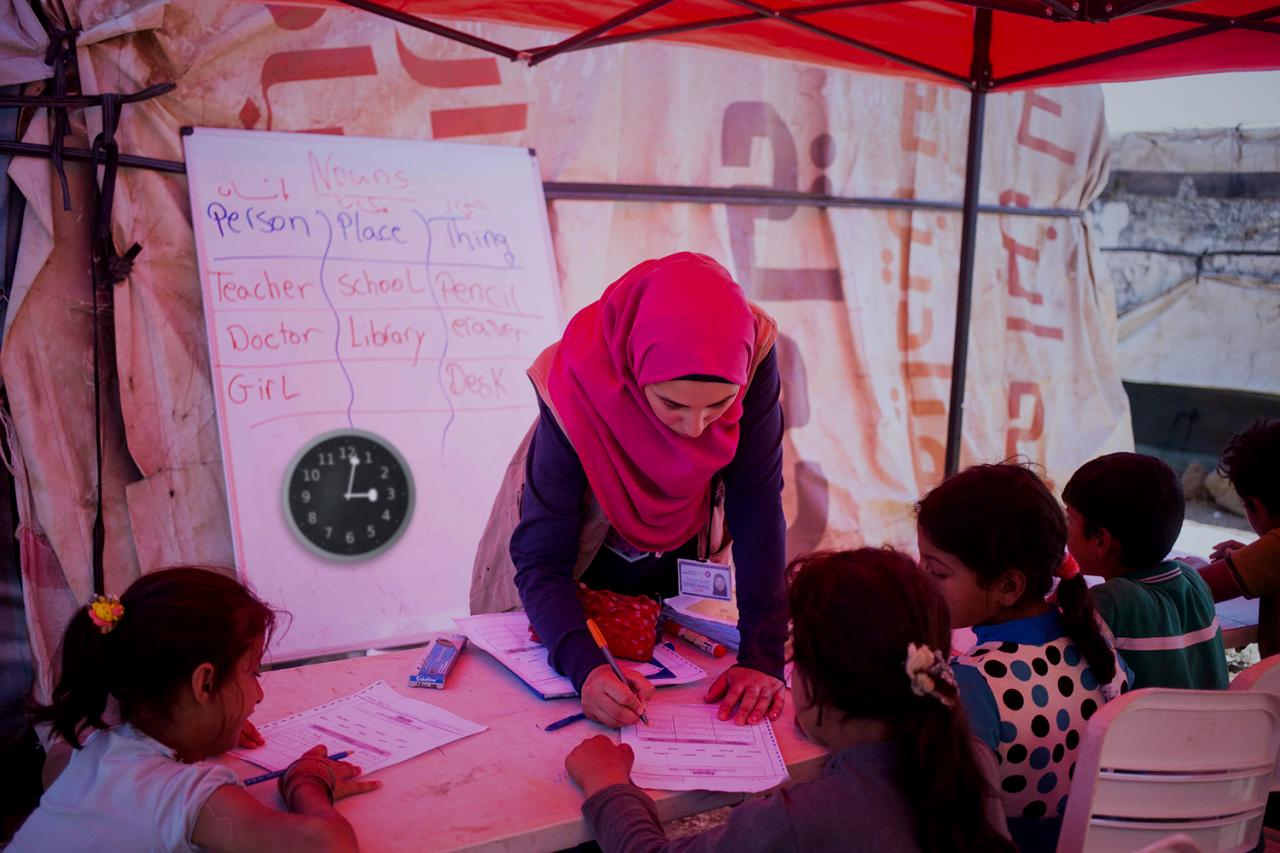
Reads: **3:02**
